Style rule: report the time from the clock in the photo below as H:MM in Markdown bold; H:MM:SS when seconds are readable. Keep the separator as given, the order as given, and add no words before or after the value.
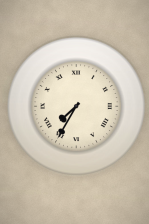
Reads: **7:35**
